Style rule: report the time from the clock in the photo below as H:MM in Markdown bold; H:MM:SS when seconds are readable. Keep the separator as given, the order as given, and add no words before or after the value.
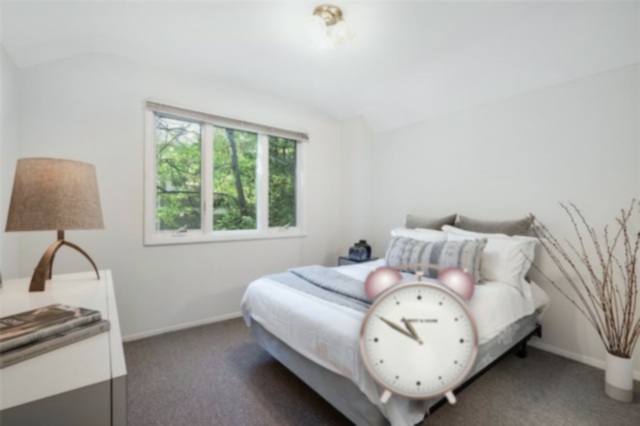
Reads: **10:50**
